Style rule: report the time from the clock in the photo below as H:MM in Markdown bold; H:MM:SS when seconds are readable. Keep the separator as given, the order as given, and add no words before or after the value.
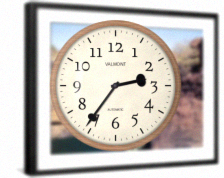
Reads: **2:36**
